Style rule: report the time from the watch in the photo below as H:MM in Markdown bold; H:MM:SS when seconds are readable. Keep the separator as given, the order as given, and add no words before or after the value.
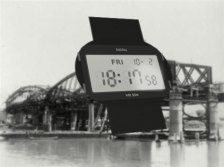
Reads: **18:17:58**
